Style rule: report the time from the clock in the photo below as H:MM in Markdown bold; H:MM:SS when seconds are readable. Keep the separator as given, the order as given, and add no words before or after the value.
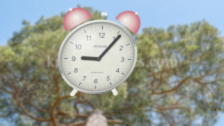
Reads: **9:06**
